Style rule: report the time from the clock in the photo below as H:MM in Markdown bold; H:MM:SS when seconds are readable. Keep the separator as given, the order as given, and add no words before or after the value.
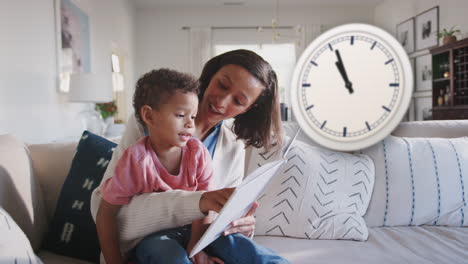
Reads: **10:56**
